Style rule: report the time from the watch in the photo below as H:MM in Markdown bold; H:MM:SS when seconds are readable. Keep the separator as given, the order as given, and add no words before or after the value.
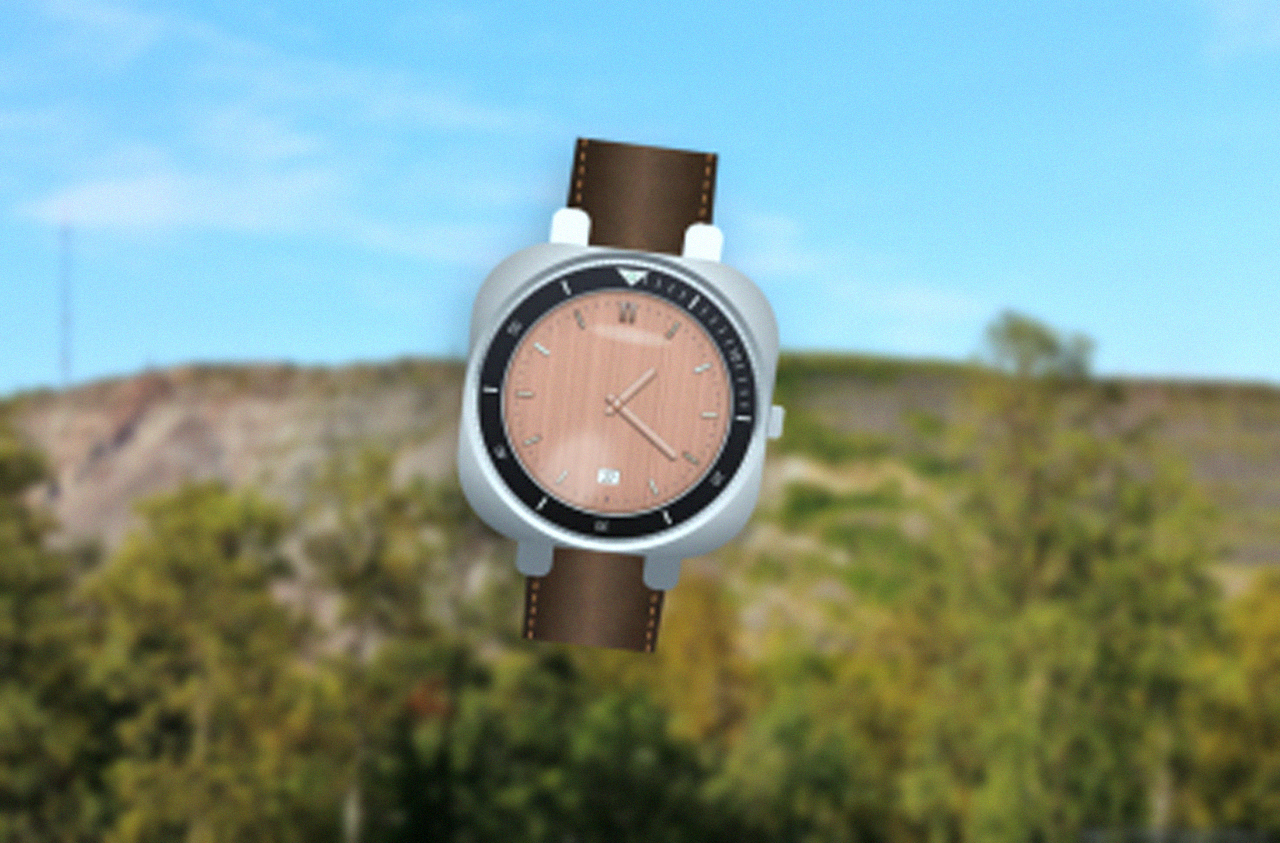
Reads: **1:21**
